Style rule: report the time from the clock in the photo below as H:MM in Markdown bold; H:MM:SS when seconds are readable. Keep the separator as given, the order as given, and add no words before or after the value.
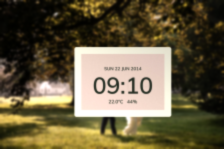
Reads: **9:10**
